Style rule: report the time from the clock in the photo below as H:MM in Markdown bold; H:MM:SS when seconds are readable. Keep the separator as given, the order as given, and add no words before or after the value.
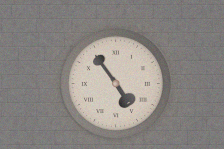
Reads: **4:54**
